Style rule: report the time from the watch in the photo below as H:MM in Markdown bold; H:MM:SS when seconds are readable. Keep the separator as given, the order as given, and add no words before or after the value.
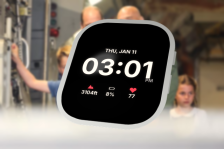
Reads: **3:01**
